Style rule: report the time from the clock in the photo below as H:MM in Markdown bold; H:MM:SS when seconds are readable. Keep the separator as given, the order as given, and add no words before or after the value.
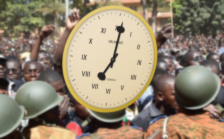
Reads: **7:01**
